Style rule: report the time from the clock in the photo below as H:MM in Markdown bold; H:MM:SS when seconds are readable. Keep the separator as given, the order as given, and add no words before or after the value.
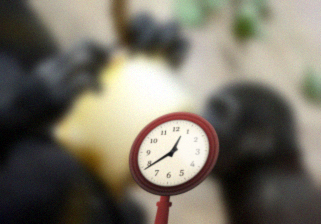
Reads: **12:39**
